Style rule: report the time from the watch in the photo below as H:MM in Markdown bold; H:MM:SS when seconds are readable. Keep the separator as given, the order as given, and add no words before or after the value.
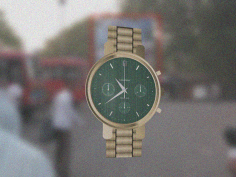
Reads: **10:39**
